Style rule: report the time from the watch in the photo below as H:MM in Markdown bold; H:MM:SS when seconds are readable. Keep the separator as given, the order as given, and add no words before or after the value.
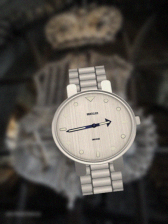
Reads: **2:44**
